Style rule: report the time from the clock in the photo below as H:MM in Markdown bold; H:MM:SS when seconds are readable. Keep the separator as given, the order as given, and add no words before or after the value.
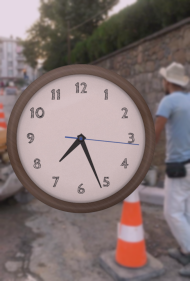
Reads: **7:26:16**
